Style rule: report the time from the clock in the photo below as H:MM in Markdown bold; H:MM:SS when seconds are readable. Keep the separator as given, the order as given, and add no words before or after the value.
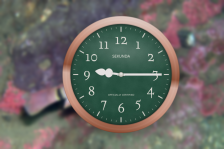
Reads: **9:15**
